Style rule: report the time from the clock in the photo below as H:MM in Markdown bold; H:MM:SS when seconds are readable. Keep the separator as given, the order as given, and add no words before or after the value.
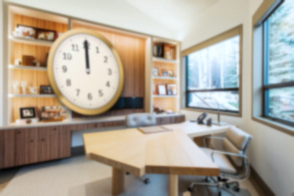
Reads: **12:00**
